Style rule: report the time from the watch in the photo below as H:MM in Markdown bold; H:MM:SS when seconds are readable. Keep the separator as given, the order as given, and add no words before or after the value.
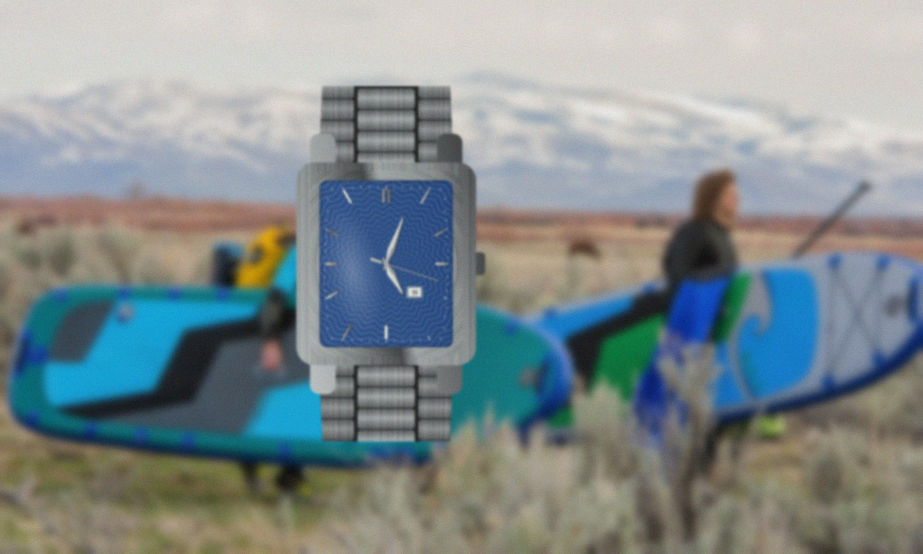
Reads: **5:03:18**
